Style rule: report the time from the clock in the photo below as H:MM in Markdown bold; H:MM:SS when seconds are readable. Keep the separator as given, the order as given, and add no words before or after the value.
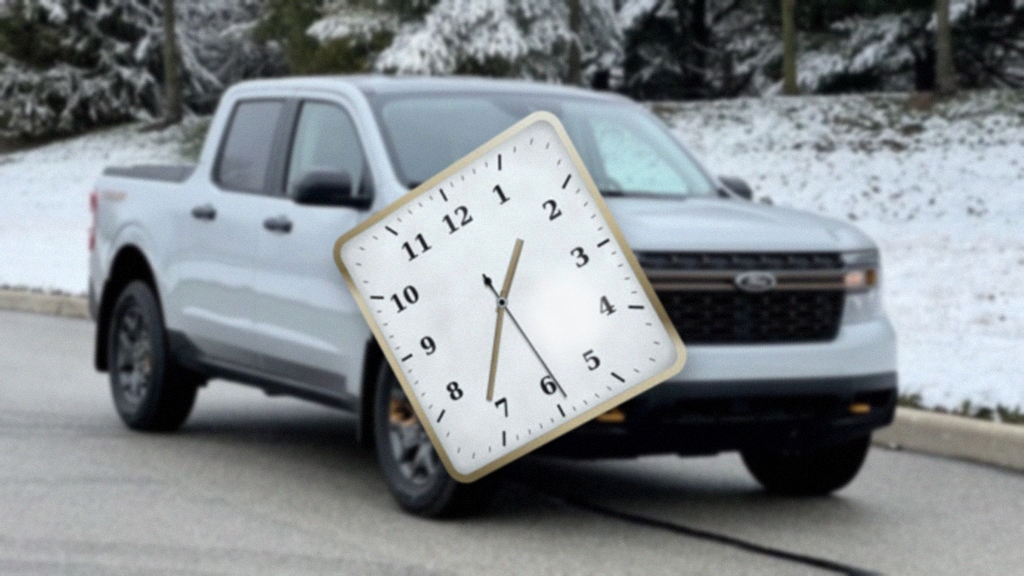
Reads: **1:36:29**
